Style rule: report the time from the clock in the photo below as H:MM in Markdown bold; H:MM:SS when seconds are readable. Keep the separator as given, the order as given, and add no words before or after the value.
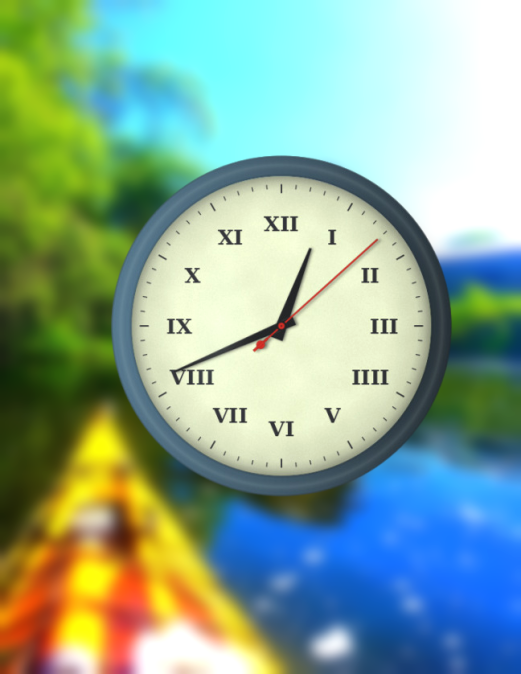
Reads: **12:41:08**
